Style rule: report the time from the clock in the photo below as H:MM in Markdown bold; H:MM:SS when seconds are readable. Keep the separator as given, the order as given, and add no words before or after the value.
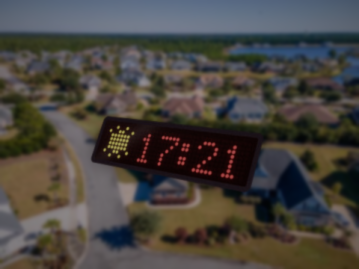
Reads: **17:21**
